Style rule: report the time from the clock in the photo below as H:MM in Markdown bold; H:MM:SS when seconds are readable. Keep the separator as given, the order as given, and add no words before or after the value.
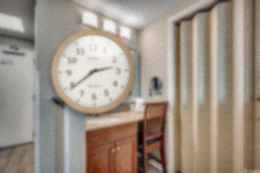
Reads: **2:39**
